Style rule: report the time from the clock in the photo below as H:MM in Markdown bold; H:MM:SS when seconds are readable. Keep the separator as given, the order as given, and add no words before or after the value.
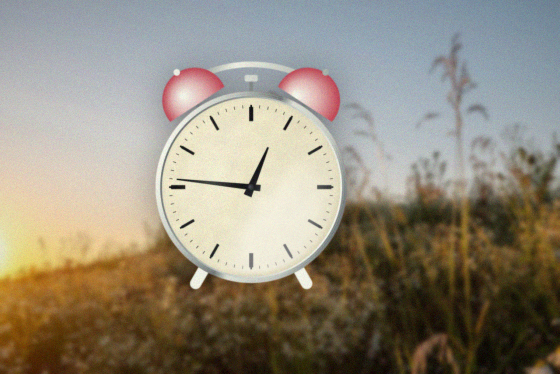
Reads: **12:46**
